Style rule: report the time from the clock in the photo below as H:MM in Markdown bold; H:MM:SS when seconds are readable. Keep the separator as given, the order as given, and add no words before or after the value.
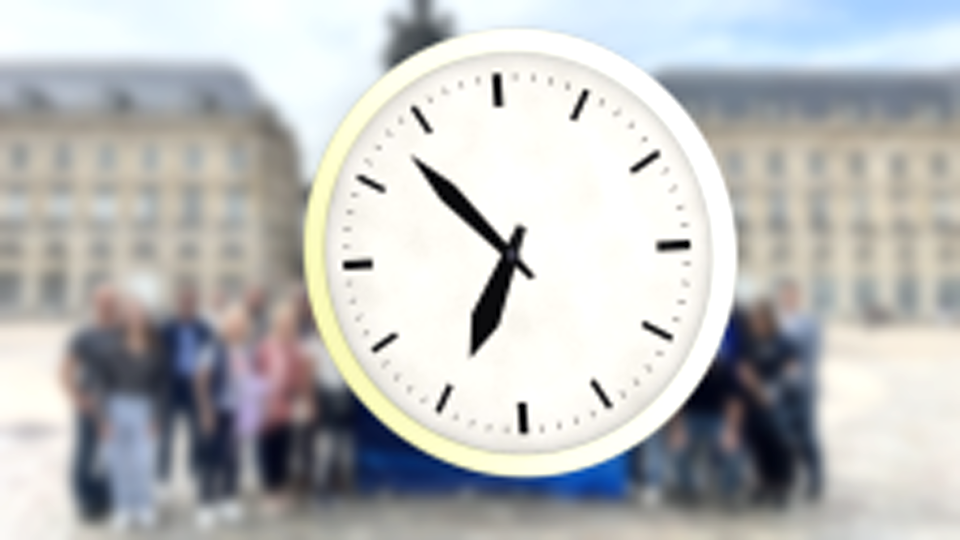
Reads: **6:53**
